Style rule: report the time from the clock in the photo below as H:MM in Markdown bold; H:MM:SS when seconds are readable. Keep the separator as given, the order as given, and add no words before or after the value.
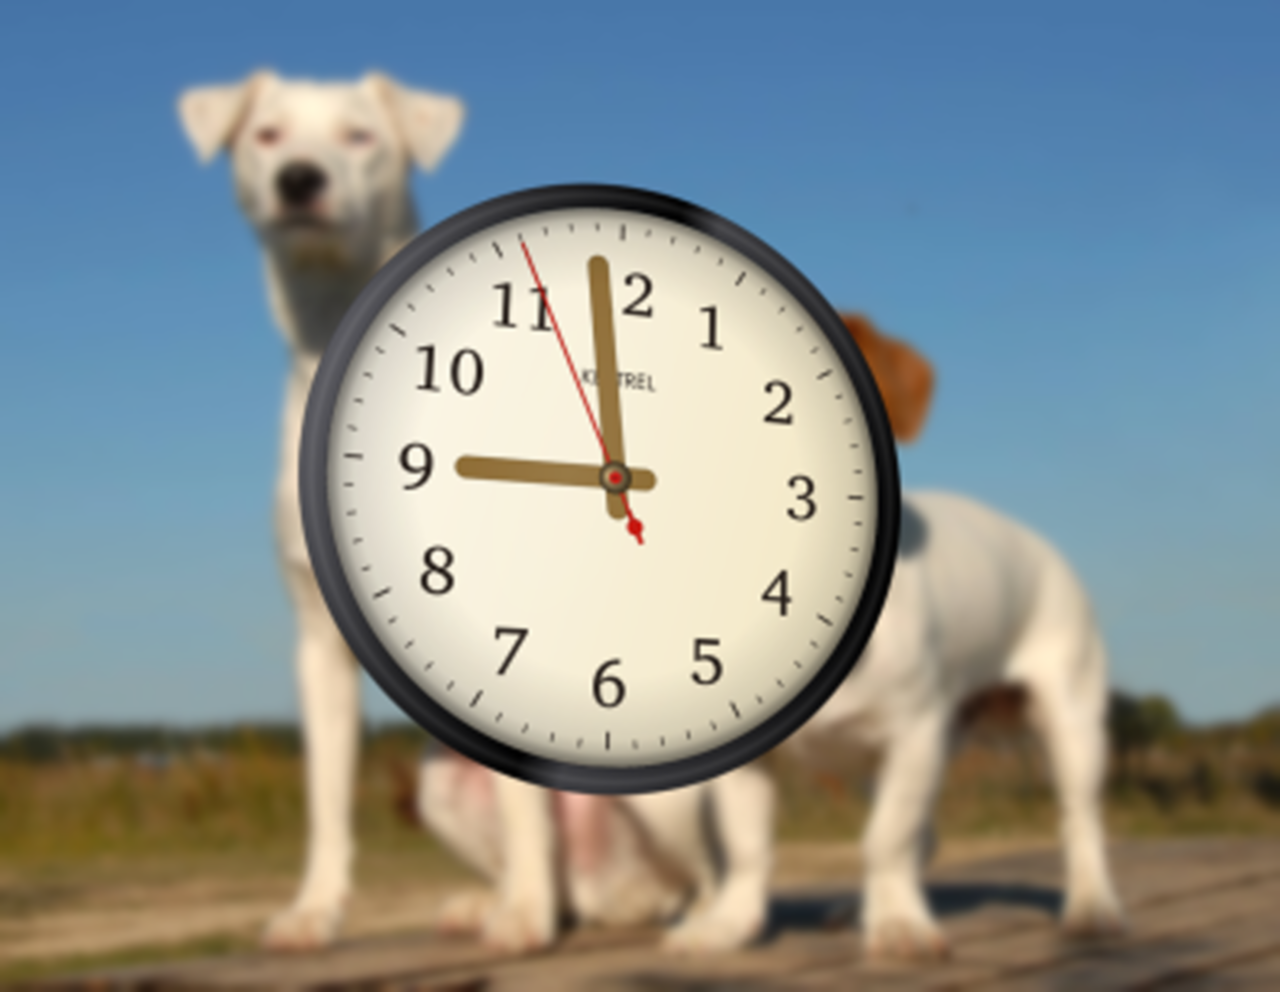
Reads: **8:58:56**
